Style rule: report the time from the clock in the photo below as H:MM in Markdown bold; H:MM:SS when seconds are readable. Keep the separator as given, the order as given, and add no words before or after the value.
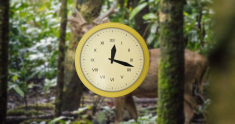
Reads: **12:18**
